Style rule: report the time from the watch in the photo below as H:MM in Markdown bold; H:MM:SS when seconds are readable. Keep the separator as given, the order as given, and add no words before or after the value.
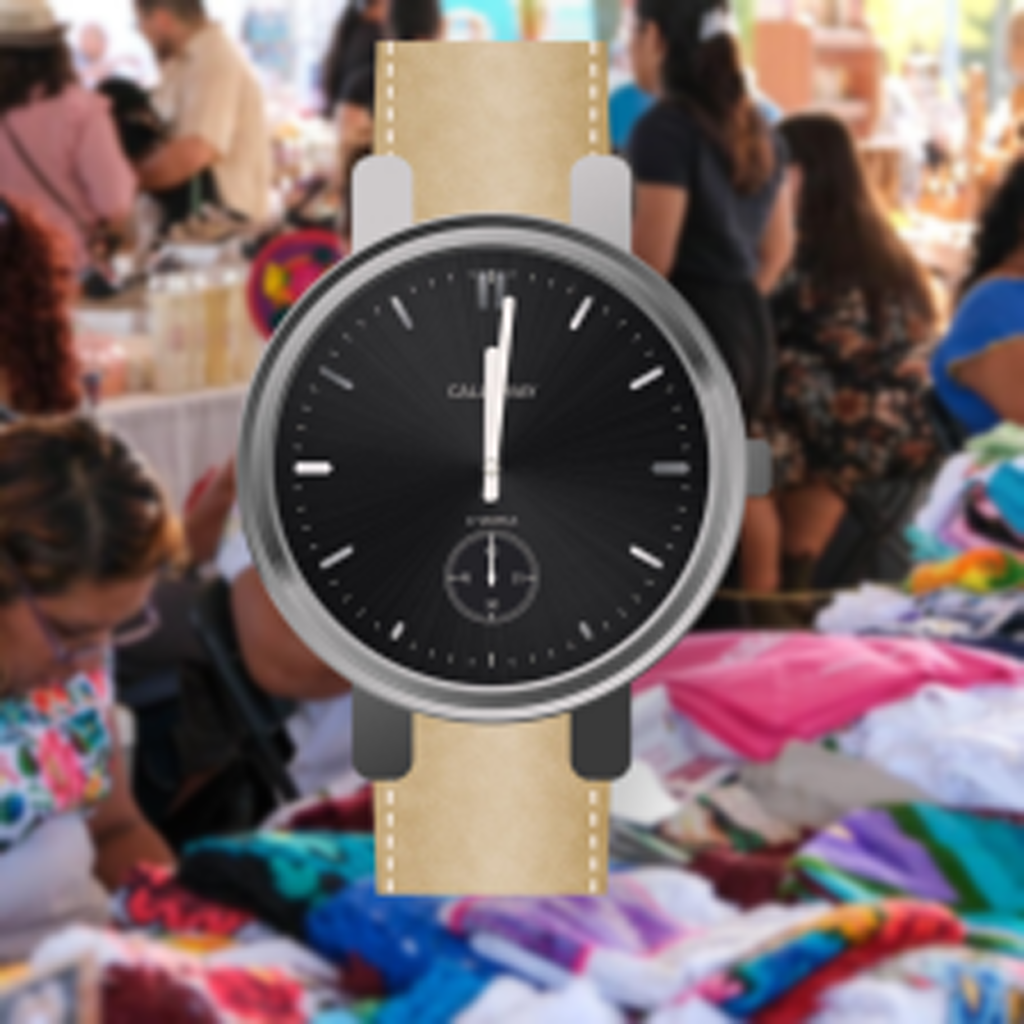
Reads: **12:01**
